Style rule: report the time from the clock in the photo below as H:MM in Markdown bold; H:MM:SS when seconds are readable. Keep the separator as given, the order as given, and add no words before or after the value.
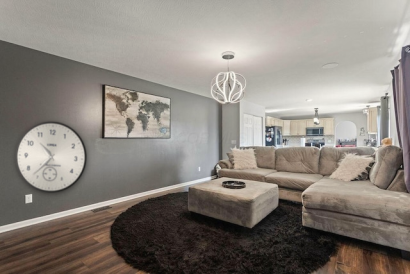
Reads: **10:37**
